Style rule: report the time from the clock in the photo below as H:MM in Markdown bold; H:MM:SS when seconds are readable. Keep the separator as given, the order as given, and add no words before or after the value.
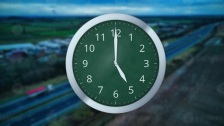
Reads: **5:00**
